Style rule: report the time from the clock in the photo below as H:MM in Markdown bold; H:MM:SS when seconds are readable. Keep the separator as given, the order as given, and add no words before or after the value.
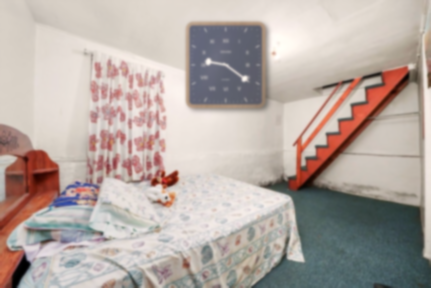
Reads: **9:21**
